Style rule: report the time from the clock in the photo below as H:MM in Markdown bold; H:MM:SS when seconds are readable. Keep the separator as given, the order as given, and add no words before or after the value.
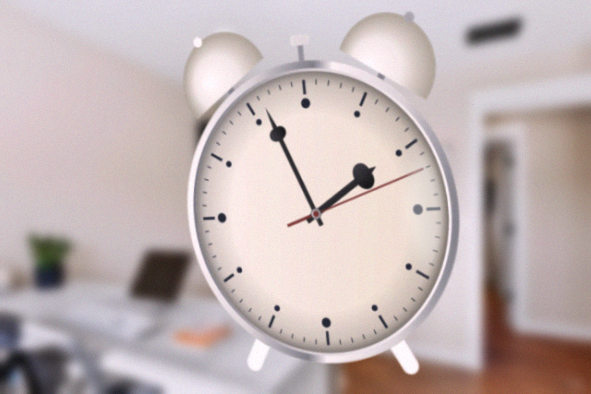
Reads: **1:56:12**
